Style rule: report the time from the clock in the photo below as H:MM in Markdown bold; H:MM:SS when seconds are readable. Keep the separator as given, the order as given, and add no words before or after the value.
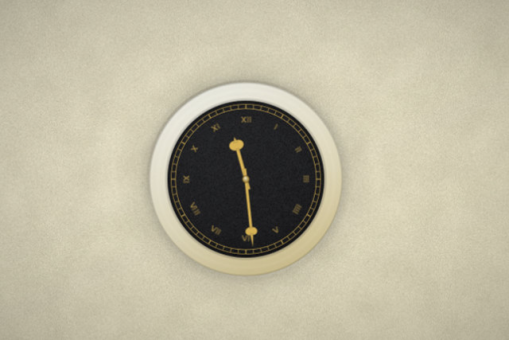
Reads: **11:29**
